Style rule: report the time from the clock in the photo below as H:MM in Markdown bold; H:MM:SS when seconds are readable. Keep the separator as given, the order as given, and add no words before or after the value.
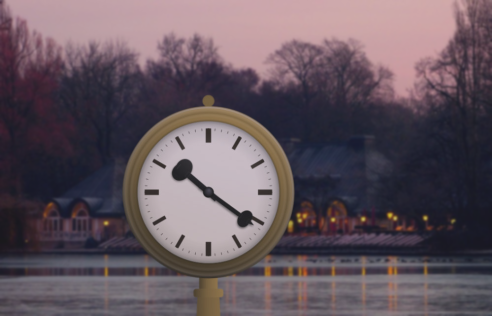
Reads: **10:21**
